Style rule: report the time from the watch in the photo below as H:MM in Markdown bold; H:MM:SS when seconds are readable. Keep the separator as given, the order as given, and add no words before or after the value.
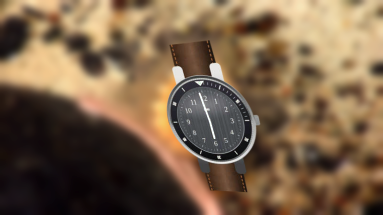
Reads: **5:59**
